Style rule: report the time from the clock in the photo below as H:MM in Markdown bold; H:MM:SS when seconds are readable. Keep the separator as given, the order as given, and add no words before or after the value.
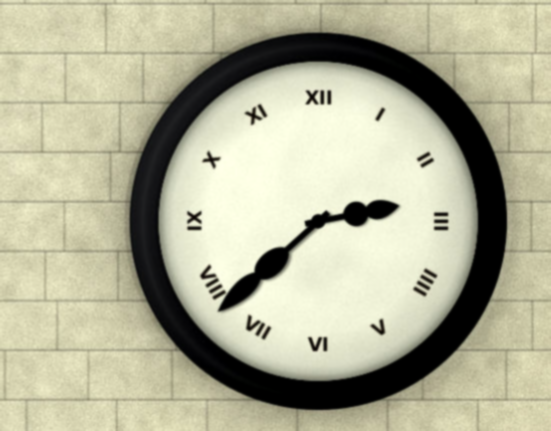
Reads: **2:38**
